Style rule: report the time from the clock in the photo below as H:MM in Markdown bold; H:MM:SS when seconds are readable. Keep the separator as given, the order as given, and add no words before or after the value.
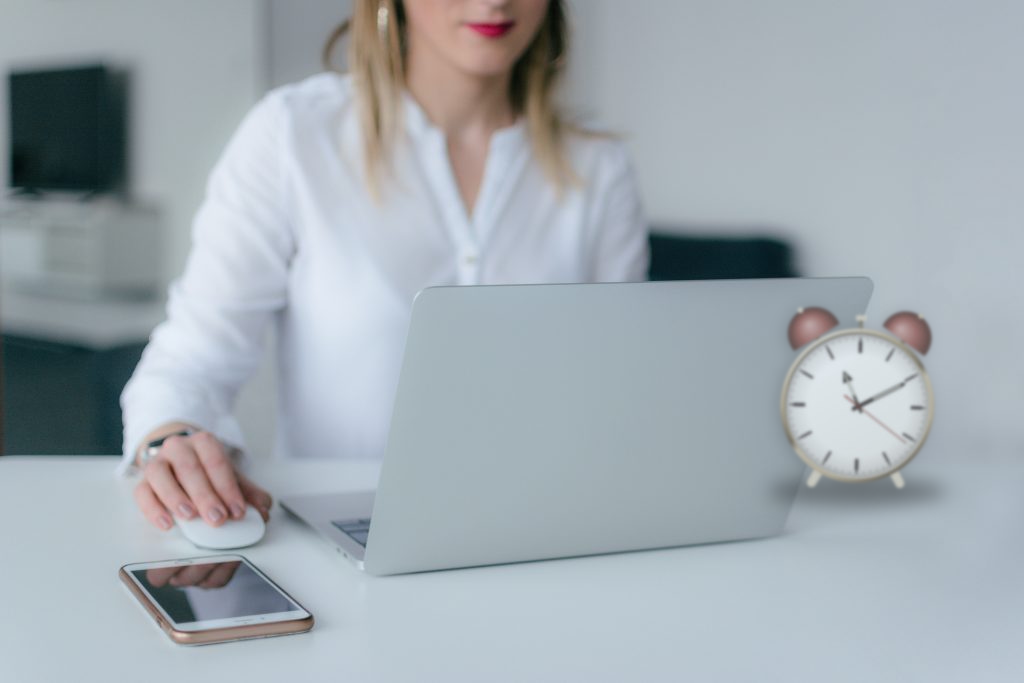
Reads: **11:10:21**
